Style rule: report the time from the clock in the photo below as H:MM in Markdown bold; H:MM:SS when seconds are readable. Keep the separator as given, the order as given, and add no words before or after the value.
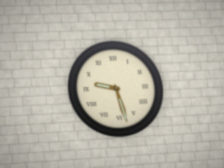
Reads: **9:28**
